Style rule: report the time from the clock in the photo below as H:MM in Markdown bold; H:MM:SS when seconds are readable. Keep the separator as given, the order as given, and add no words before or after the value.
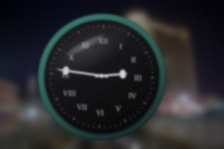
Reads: **2:46**
